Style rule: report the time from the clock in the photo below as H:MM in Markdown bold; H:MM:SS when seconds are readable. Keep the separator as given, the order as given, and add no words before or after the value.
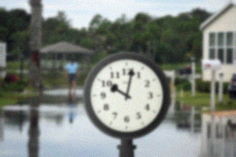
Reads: **10:02**
